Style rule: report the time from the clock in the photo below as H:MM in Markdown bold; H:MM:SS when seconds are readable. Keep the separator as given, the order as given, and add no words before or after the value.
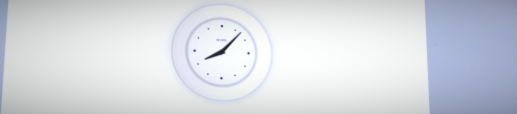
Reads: **8:07**
